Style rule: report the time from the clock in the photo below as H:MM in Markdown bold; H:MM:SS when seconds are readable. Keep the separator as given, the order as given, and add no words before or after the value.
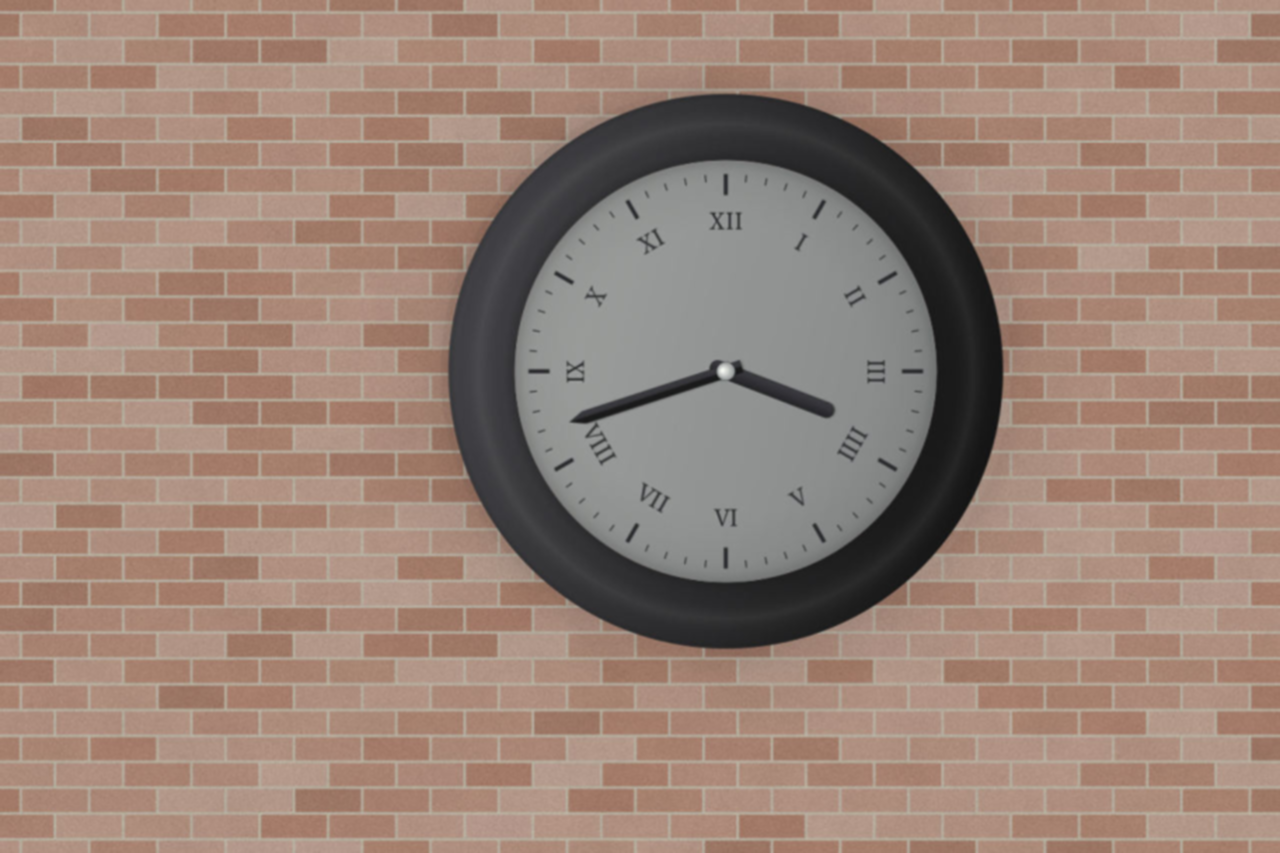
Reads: **3:42**
